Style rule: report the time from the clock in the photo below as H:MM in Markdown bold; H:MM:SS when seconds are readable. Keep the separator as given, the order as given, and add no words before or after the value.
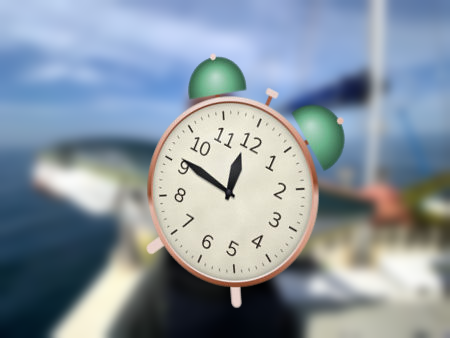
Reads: **11:46**
